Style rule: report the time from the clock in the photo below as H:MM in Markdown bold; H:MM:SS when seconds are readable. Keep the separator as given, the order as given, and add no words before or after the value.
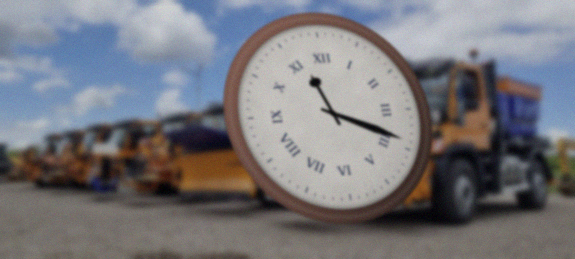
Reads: **11:19**
